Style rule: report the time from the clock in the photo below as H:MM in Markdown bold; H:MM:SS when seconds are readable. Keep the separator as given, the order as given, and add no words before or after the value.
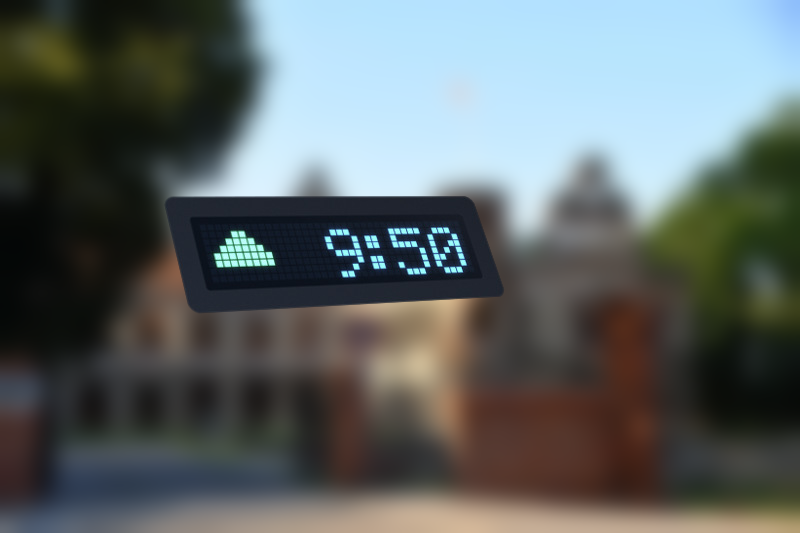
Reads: **9:50**
